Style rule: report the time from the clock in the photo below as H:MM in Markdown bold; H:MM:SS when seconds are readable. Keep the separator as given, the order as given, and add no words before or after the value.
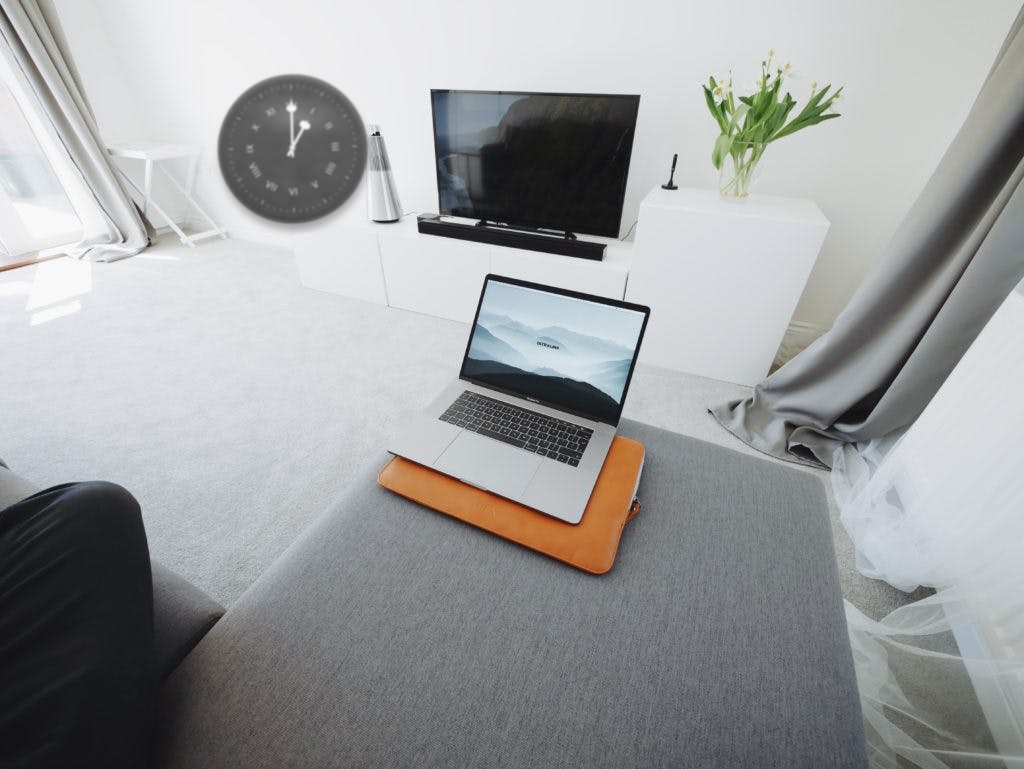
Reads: **1:00**
